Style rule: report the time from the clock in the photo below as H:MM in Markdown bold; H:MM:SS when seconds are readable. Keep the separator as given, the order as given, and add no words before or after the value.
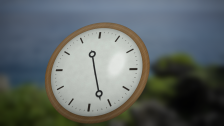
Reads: **11:27**
